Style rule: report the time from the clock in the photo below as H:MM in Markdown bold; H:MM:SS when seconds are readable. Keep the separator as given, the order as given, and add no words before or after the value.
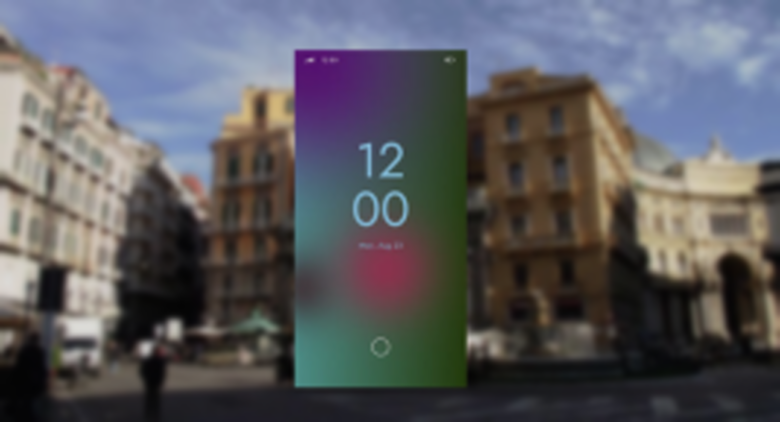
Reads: **12:00**
